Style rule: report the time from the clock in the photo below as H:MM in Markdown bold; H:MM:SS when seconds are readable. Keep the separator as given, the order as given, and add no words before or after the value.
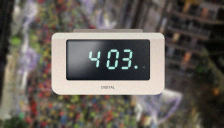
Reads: **4:03**
